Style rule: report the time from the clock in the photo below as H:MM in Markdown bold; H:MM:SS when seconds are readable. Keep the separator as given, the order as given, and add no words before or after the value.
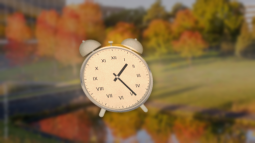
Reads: **1:24**
